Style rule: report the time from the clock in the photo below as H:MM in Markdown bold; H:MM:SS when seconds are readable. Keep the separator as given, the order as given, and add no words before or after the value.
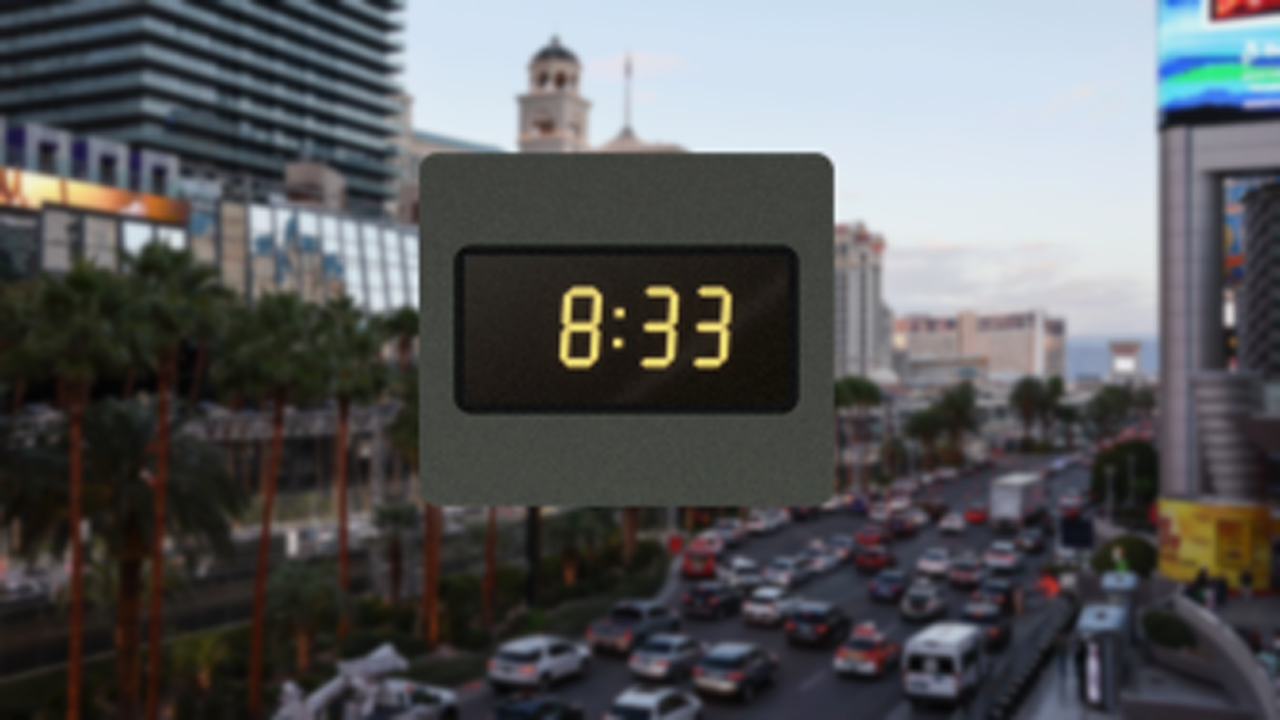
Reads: **8:33**
